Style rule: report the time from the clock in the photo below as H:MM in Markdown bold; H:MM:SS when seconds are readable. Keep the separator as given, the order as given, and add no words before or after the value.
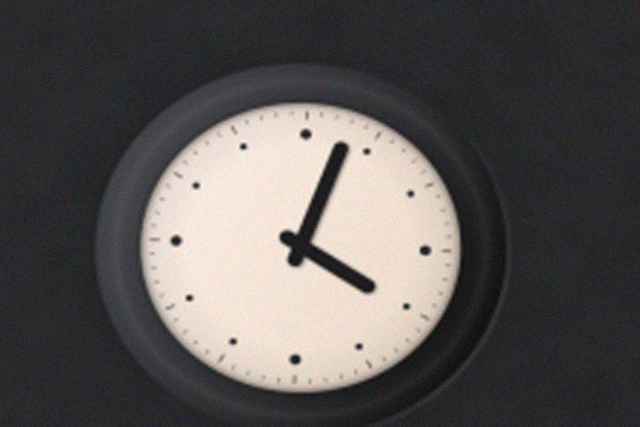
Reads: **4:03**
